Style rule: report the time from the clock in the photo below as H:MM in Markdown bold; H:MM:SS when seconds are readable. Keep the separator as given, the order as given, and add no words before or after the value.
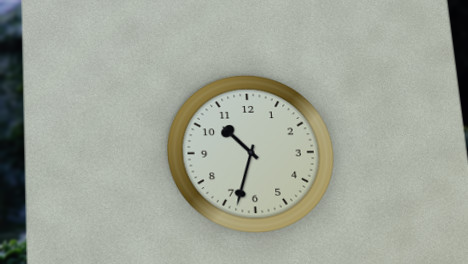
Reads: **10:33**
